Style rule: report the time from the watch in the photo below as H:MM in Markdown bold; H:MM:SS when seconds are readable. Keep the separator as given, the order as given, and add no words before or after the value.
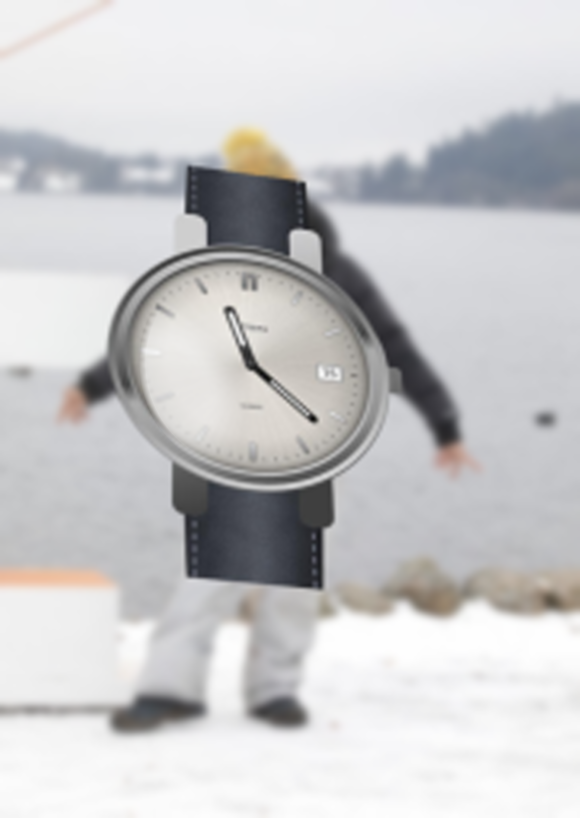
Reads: **11:22**
